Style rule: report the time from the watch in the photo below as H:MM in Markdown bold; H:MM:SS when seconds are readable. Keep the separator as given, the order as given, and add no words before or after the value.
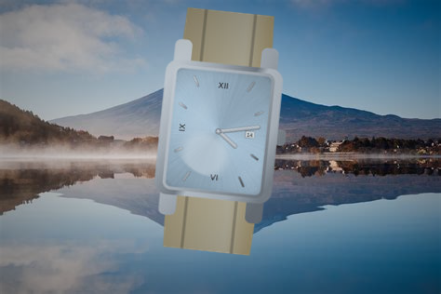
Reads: **4:13**
